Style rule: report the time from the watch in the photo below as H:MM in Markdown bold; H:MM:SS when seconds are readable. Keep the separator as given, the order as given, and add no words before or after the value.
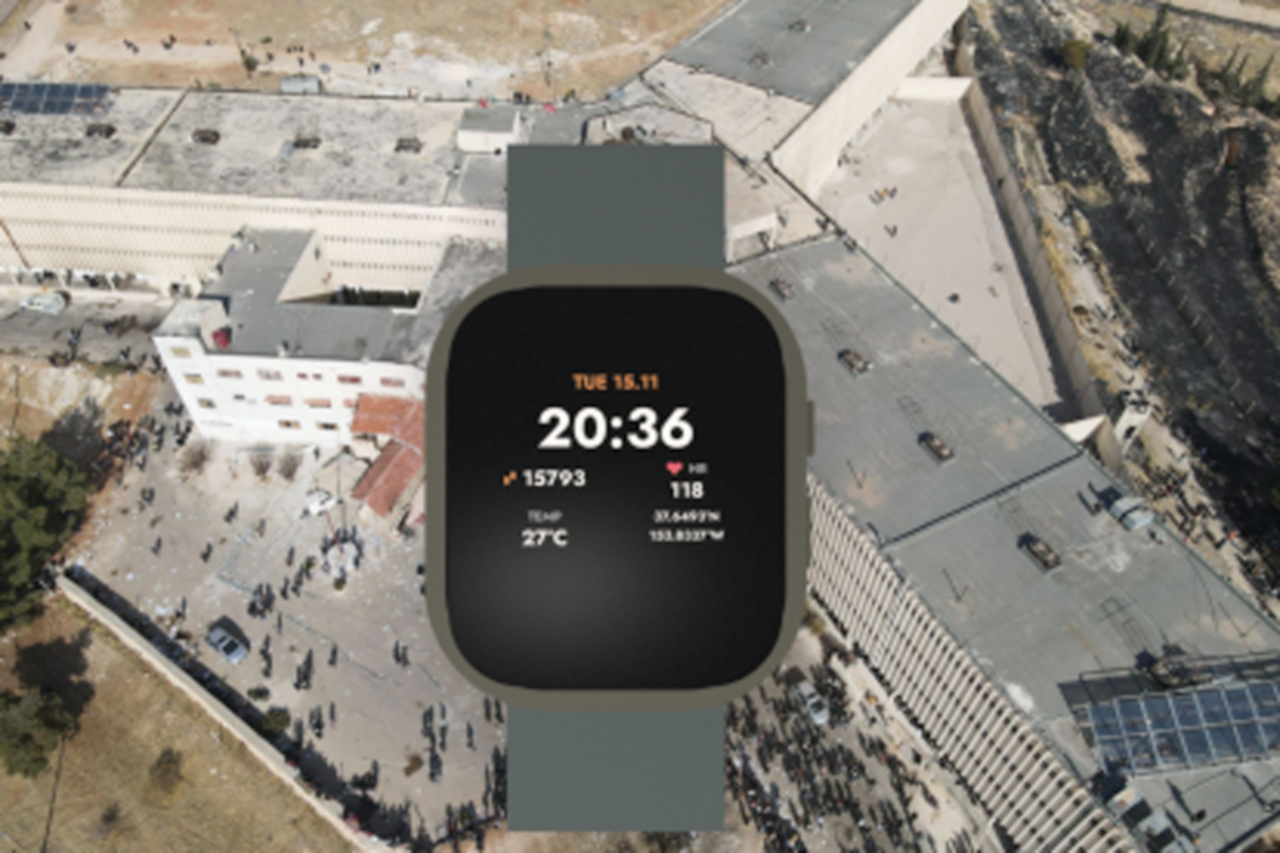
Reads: **20:36**
